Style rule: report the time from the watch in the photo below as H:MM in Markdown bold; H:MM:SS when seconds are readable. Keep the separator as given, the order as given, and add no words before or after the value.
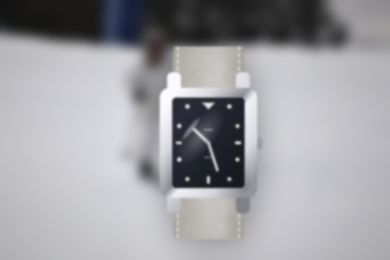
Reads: **10:27**
